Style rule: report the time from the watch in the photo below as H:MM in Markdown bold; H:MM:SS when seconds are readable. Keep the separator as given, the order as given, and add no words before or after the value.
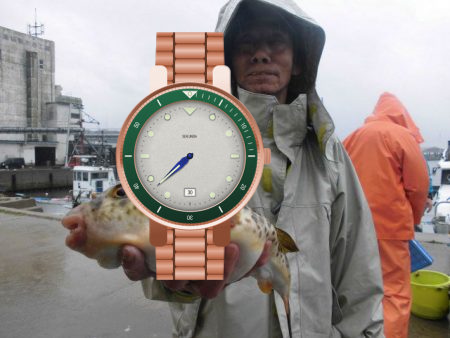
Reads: **7:38**
